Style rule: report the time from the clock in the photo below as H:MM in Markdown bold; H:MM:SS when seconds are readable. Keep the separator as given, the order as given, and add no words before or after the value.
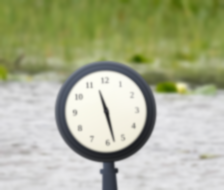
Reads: **11:28**
